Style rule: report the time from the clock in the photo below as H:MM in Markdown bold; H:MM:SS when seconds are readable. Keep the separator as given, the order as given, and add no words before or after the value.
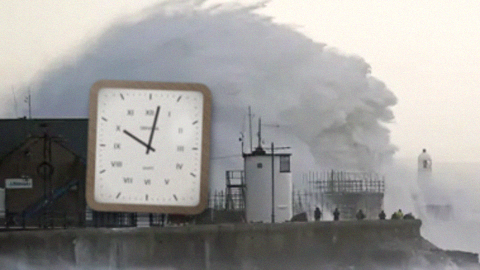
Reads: **10:02**
